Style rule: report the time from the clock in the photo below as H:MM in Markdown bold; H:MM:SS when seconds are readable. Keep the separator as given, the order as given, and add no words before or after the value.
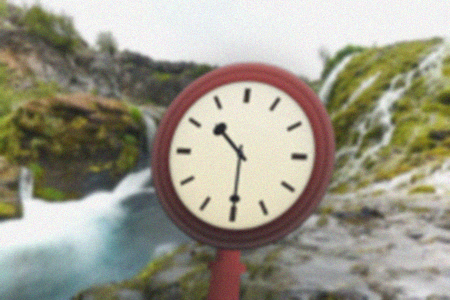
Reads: **10:30**
